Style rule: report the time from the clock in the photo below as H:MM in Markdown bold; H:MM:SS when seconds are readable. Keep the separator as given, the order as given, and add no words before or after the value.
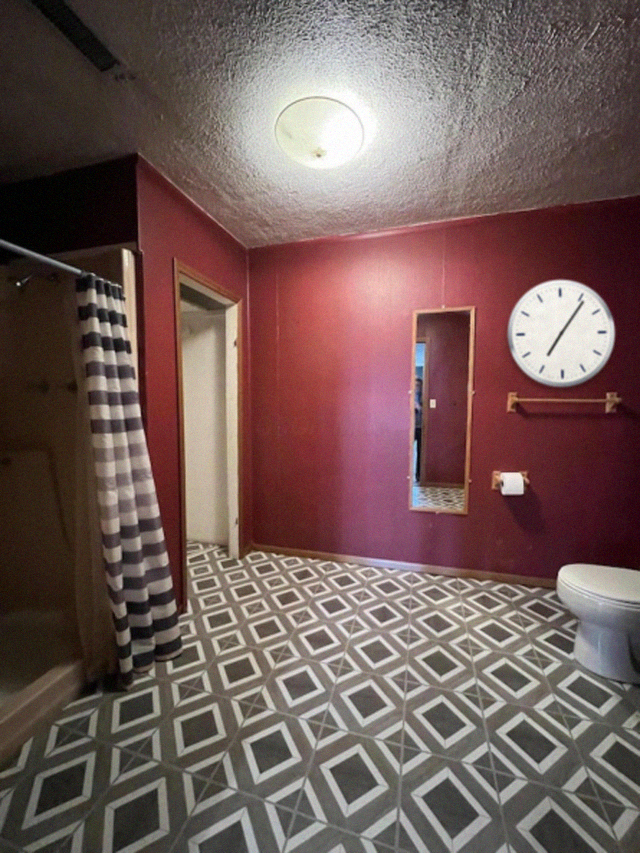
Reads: **7:06**
